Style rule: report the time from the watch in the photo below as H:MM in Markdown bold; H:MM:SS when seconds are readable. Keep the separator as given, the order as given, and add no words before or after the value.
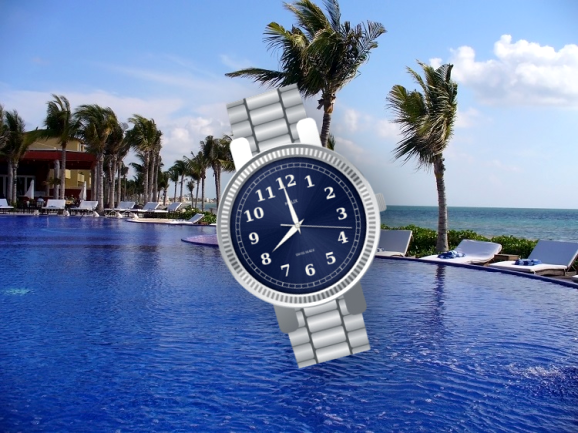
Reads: **7:59:18**
